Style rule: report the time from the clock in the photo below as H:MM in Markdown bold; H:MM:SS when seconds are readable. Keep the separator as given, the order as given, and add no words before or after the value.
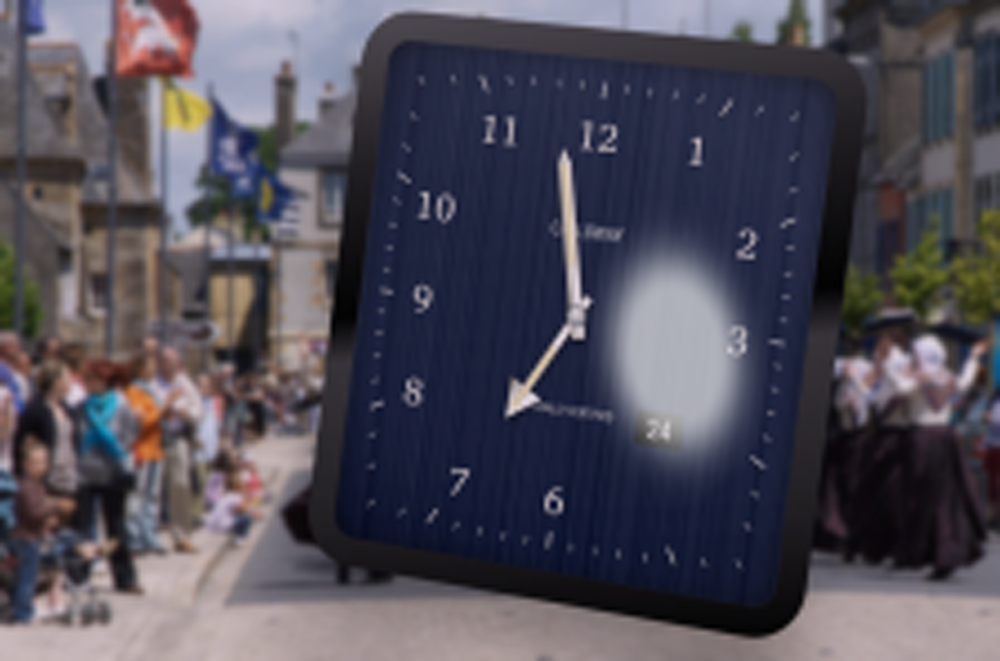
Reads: **6:58**
